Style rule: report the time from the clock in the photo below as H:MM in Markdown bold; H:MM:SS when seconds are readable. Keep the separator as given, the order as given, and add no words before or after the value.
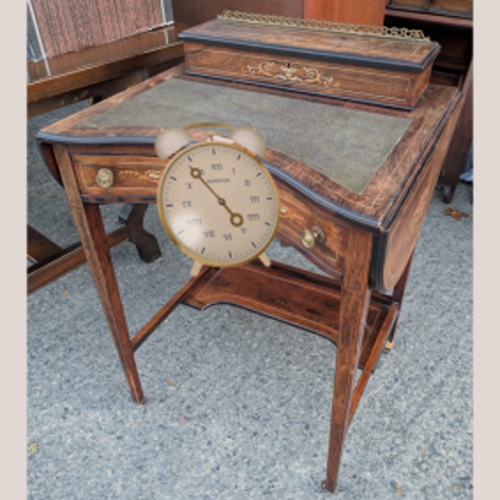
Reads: **4:54**
